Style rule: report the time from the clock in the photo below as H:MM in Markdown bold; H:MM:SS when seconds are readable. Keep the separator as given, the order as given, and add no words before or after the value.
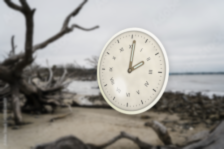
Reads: **2:01**
